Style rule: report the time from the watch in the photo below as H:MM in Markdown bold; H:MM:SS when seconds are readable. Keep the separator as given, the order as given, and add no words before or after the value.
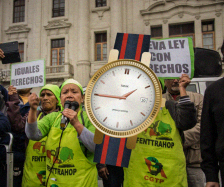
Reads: **1:45**
